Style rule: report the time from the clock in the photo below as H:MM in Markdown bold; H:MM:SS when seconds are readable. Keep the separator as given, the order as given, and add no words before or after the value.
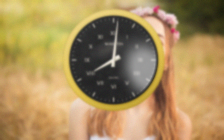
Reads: **8:01**
